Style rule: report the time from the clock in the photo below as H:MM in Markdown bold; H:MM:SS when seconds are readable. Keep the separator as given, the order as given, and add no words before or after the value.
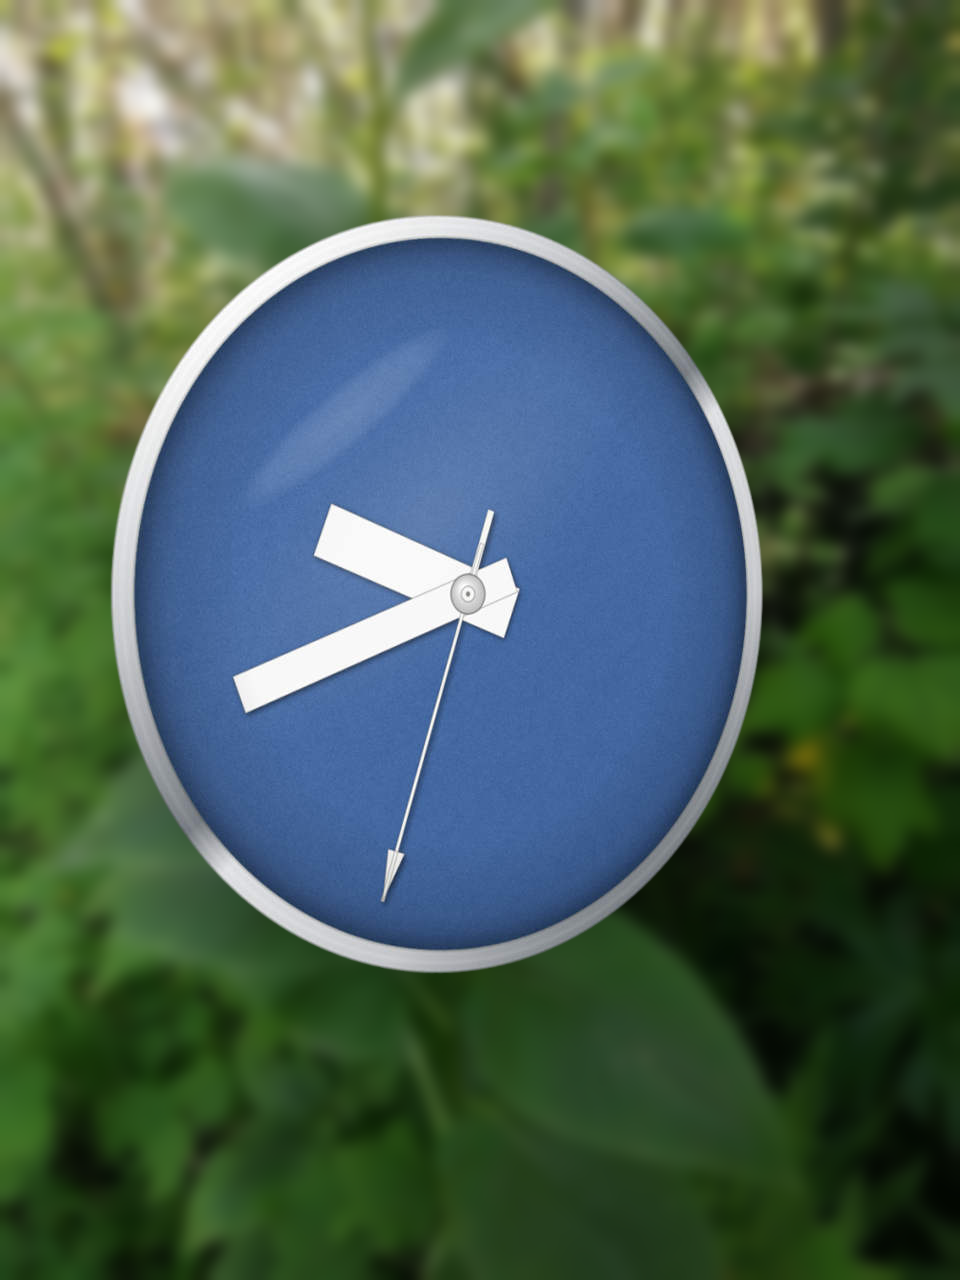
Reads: **9:41:33**
